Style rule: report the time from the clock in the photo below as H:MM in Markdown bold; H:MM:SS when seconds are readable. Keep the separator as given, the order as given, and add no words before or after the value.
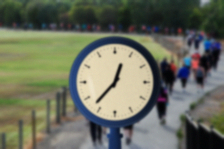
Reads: **12:37**
